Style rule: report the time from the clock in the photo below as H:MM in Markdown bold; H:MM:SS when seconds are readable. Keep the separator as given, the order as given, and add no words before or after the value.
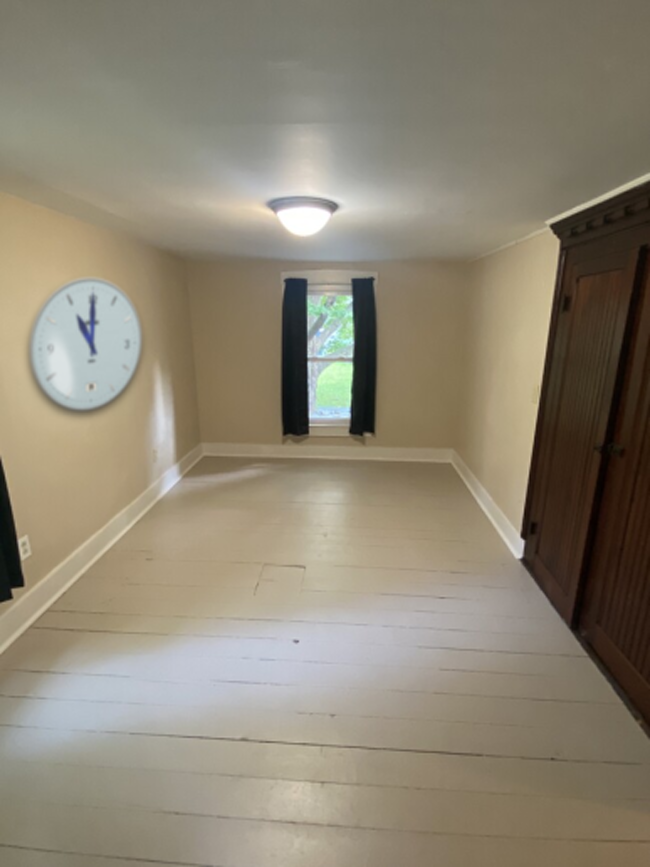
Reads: **11:00**
